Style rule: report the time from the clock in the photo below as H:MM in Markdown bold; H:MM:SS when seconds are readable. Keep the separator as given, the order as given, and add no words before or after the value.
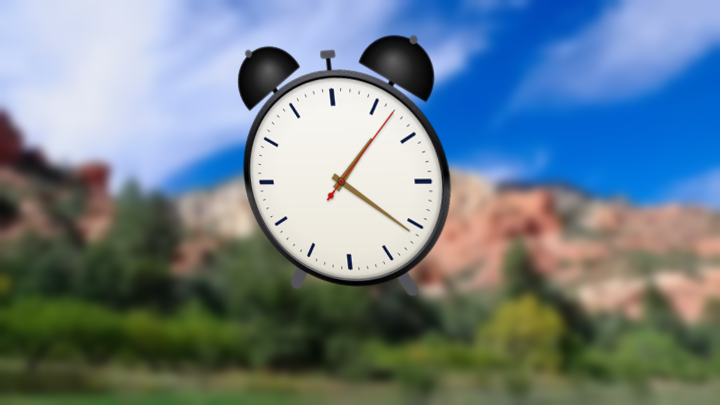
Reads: **1:21:07**
